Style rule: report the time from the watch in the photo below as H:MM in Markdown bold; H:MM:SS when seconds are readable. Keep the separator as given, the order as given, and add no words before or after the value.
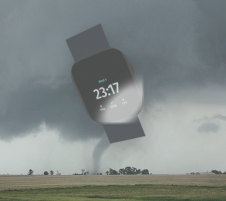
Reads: **23:17**
